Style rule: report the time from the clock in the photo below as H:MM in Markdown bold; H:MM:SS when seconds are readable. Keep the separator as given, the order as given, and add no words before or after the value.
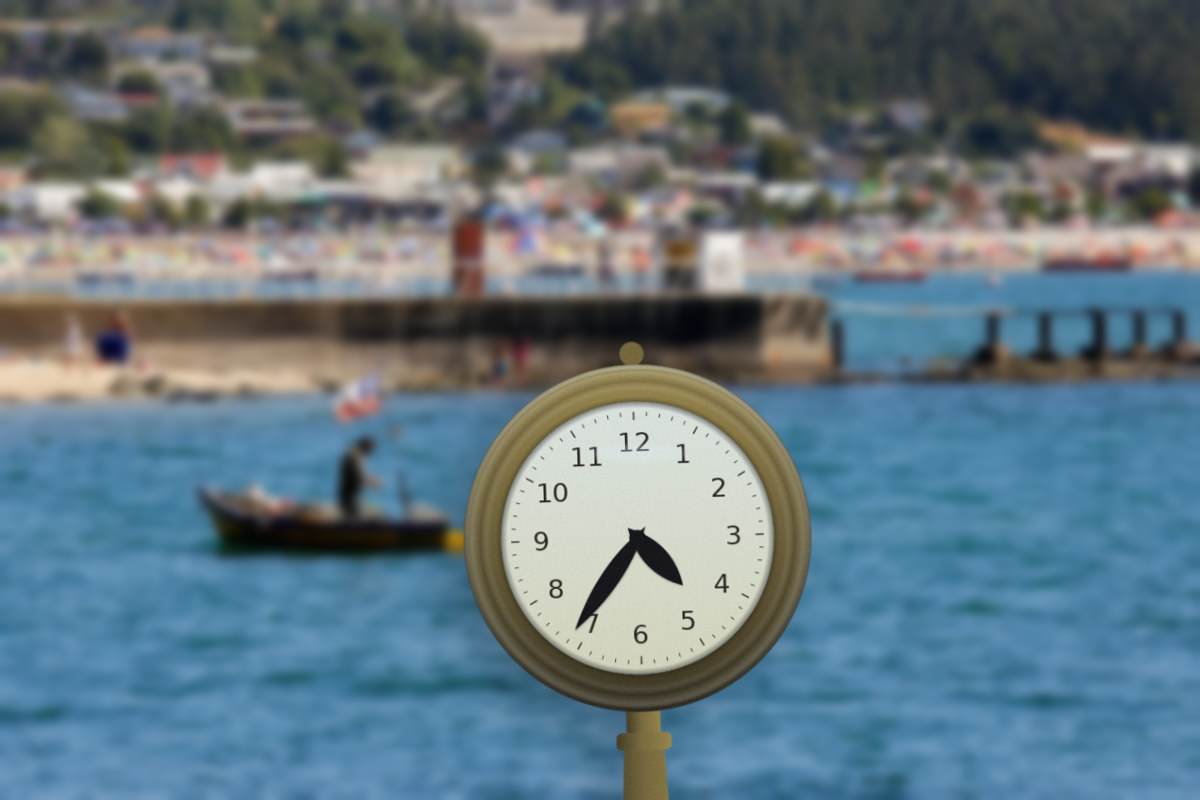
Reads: **4:36**
